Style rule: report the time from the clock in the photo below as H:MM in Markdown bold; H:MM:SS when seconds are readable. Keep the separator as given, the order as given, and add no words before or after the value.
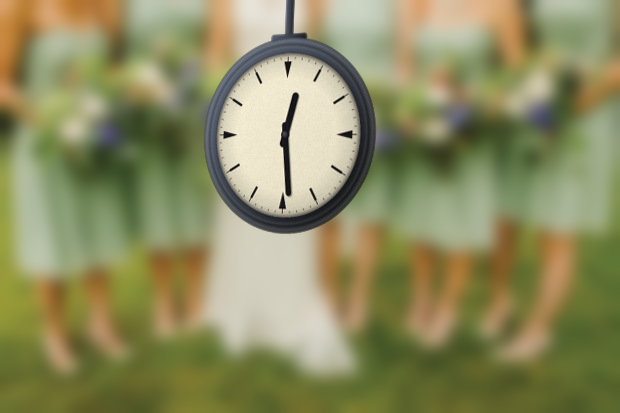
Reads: **12:29**
